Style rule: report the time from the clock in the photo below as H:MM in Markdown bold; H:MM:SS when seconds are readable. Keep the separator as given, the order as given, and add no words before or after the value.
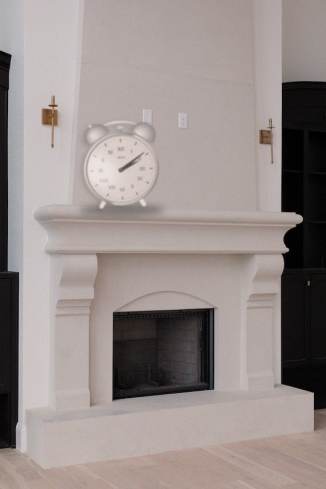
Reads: **2:09**
